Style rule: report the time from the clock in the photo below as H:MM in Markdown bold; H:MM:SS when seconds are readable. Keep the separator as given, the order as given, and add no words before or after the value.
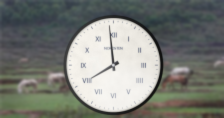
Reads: **7:59**
